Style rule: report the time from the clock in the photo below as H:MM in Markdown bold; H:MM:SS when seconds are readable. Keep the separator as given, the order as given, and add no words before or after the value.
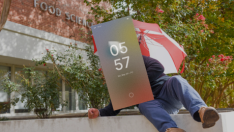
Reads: **5:57**
